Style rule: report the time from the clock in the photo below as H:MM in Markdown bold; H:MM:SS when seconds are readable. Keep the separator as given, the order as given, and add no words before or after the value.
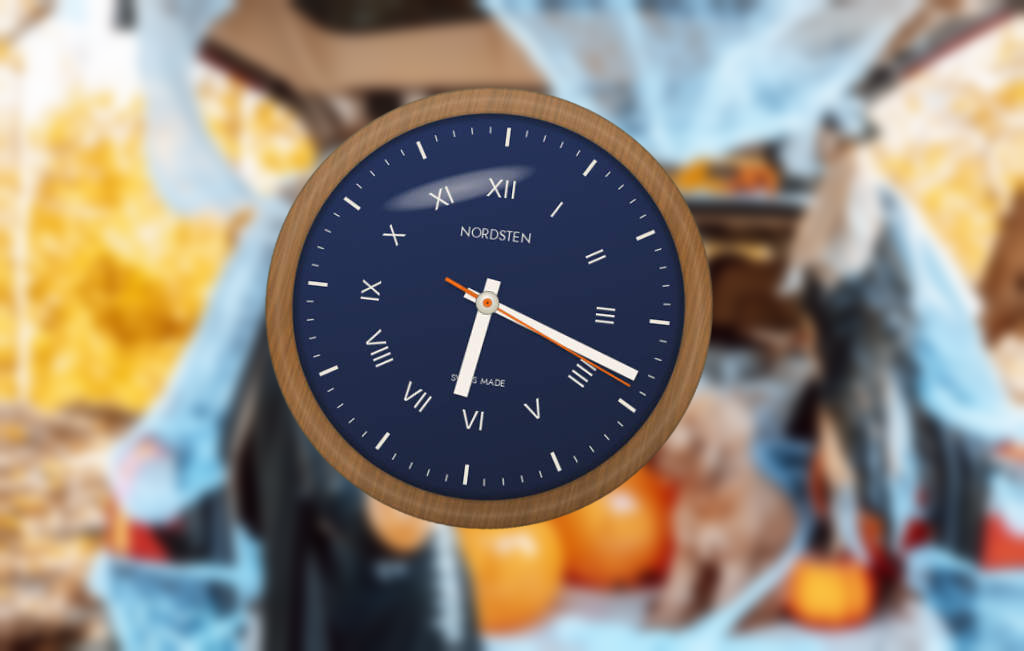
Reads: **6:18:19**
